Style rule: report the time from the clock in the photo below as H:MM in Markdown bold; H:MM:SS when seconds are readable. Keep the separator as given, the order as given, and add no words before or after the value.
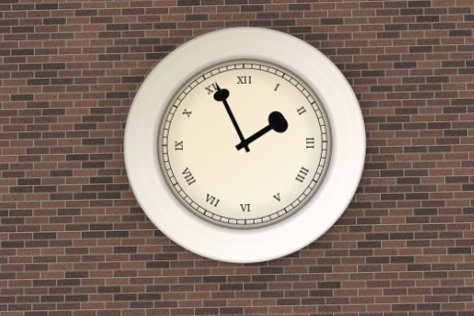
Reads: **1:56**
